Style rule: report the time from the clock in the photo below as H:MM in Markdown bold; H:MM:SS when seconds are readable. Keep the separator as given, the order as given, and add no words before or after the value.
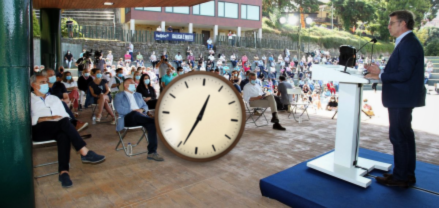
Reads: **12:34**
